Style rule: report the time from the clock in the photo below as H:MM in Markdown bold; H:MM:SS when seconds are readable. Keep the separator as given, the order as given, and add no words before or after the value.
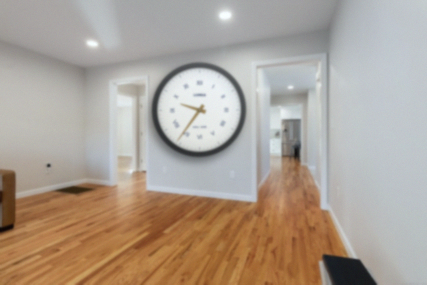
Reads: **9:36**
